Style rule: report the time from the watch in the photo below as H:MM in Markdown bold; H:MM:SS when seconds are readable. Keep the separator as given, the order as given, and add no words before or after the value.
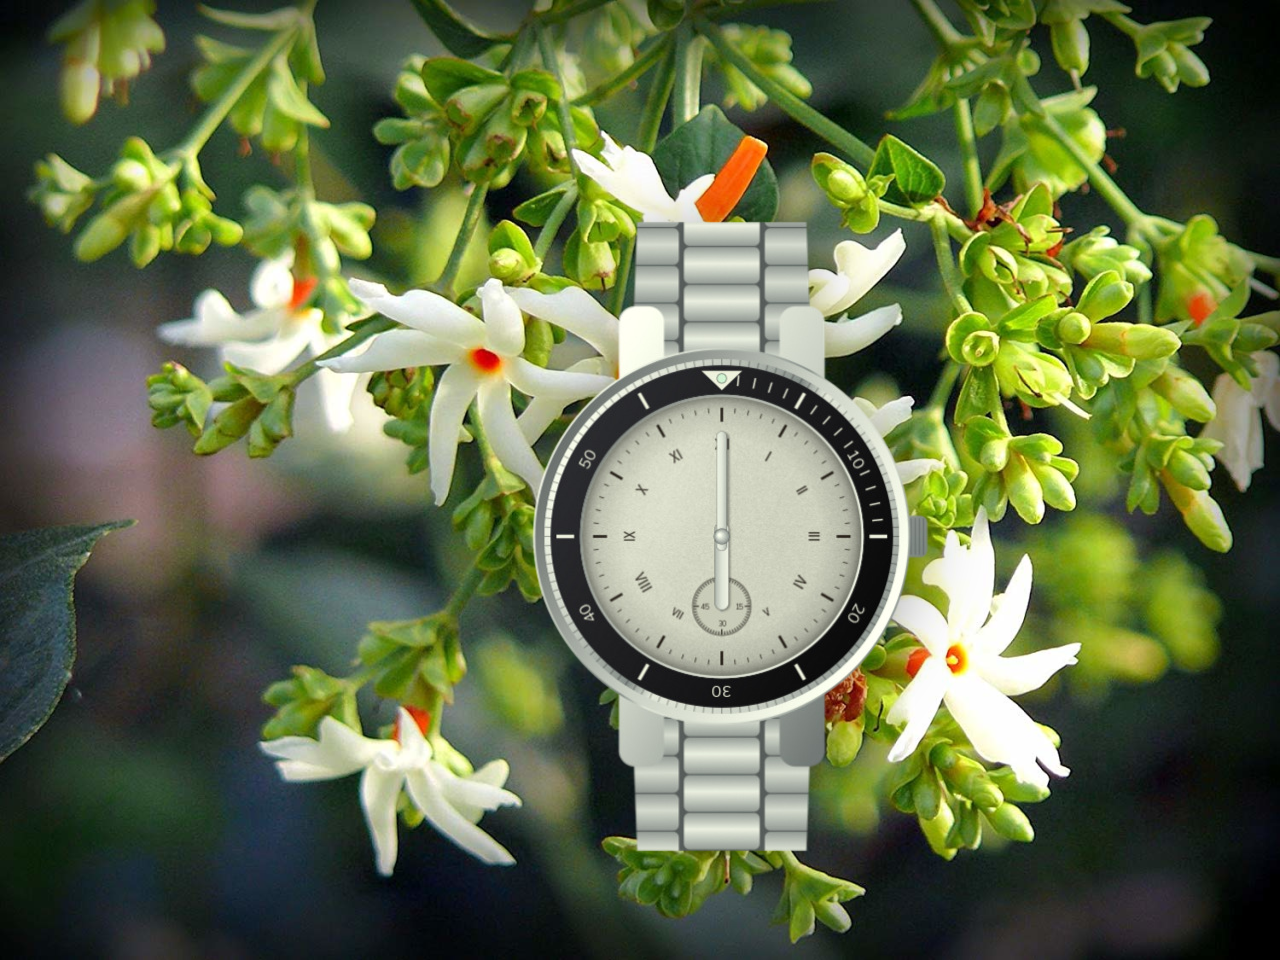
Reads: **6:00**
